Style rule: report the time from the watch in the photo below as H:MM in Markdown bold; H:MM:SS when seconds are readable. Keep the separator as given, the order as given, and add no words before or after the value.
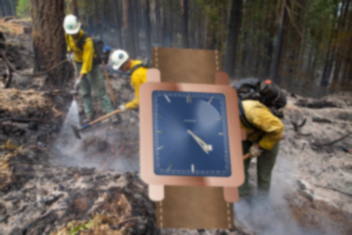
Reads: **4:24**
